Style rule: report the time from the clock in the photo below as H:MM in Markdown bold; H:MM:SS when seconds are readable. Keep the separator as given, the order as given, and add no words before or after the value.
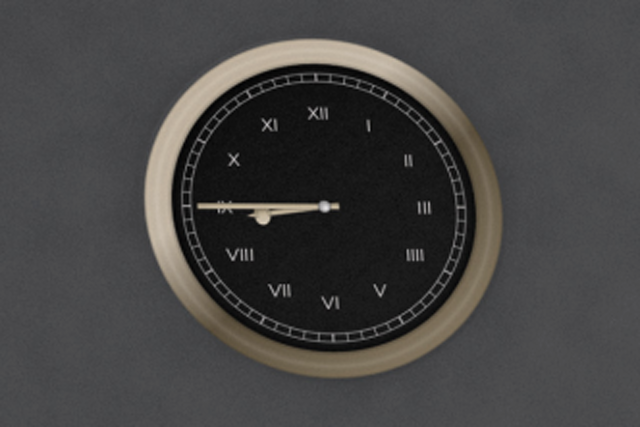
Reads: **8:45**
